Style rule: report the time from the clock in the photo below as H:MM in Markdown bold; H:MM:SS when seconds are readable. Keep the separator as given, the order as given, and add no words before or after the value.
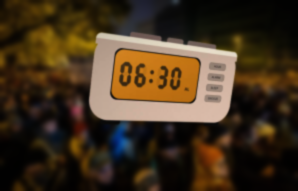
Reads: **6:30**
